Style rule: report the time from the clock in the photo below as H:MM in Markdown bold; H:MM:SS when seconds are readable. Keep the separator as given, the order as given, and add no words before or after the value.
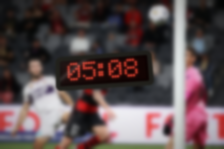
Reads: **5:08**
